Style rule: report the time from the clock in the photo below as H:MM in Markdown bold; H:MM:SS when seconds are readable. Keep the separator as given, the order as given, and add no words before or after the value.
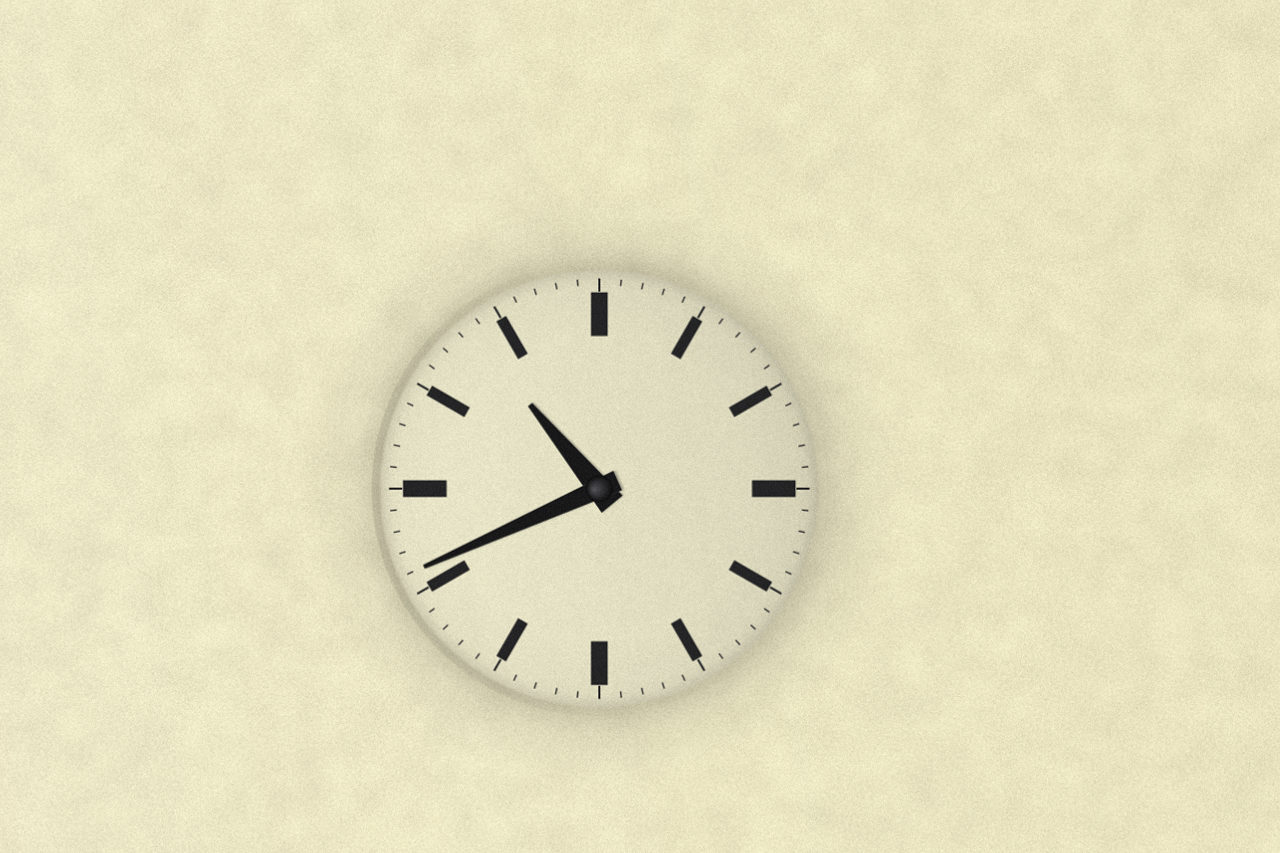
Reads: **10:41**
